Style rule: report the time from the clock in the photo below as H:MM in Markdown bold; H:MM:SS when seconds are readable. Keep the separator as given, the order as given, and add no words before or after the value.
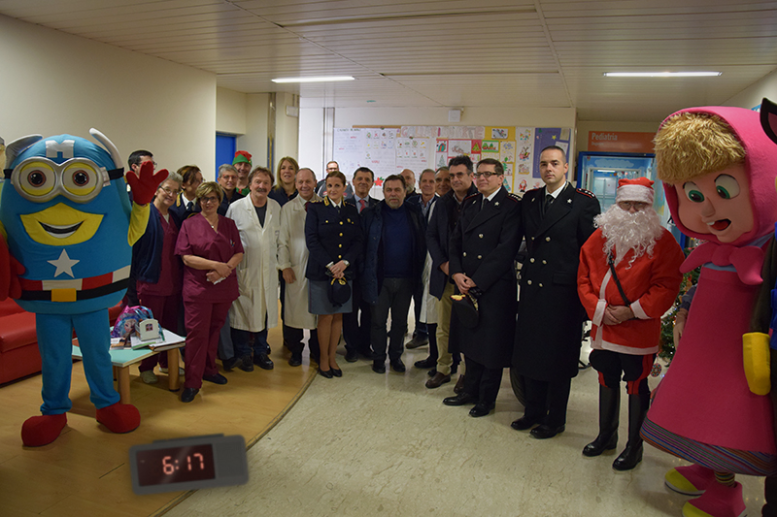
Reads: **6:17**
